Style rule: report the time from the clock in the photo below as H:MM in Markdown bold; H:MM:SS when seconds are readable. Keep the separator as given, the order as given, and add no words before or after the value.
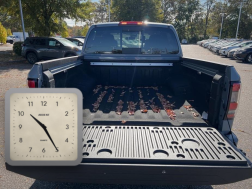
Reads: **10:25**
